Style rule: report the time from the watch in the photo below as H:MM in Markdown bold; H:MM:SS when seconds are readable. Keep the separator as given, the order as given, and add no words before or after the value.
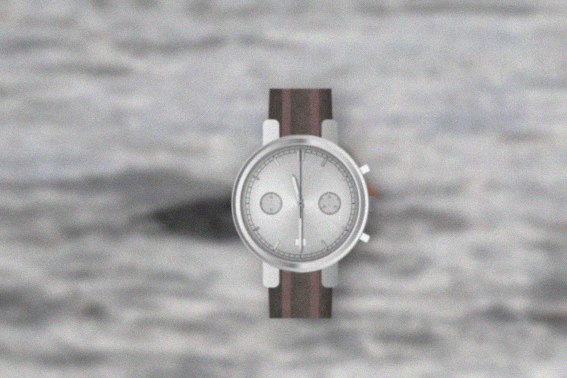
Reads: **11:30**
